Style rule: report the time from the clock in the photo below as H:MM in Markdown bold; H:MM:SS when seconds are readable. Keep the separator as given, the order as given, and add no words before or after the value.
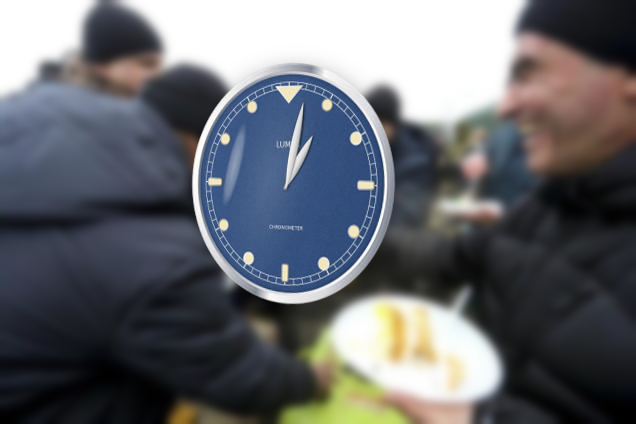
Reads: **1:02**
